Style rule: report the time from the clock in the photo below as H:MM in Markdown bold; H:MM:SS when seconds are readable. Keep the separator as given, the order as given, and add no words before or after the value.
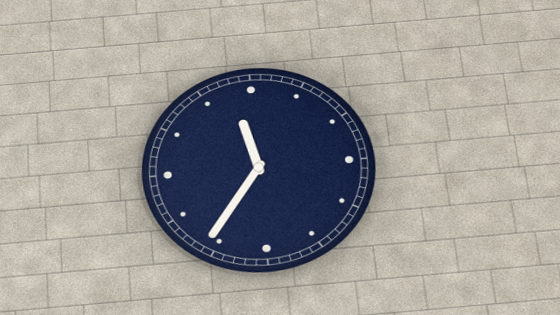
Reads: **11:36**
